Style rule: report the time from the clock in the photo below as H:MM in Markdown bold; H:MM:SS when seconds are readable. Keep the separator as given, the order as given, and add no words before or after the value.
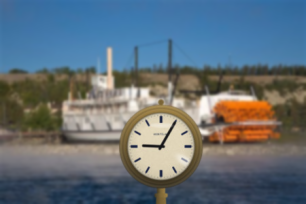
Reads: **9:05**
